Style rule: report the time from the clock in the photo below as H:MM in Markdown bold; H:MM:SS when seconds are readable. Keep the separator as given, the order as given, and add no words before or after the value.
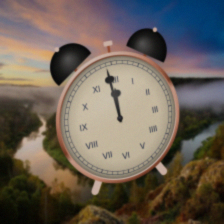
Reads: **11:59**
